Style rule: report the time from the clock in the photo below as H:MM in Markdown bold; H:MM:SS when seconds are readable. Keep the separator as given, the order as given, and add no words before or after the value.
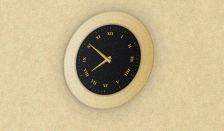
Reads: **7:51**
